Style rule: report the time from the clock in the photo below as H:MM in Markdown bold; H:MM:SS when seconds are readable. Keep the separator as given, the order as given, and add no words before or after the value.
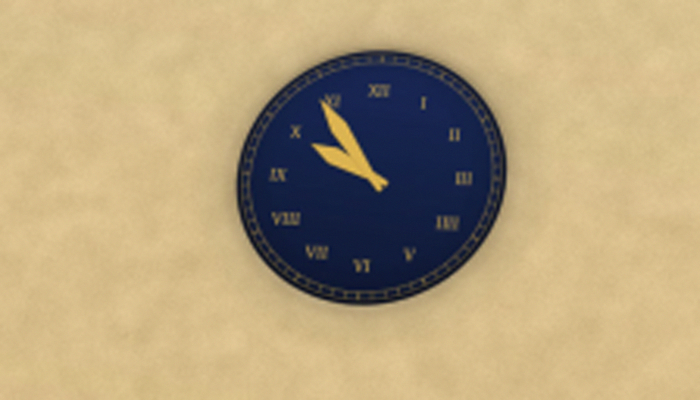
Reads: **9:54**
